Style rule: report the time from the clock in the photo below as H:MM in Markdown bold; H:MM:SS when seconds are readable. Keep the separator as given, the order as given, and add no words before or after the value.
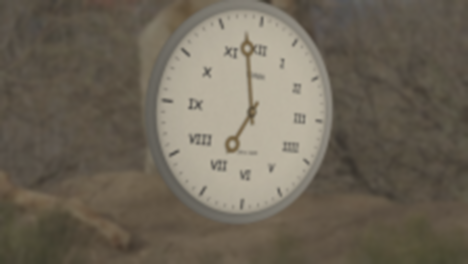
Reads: **6:58**
